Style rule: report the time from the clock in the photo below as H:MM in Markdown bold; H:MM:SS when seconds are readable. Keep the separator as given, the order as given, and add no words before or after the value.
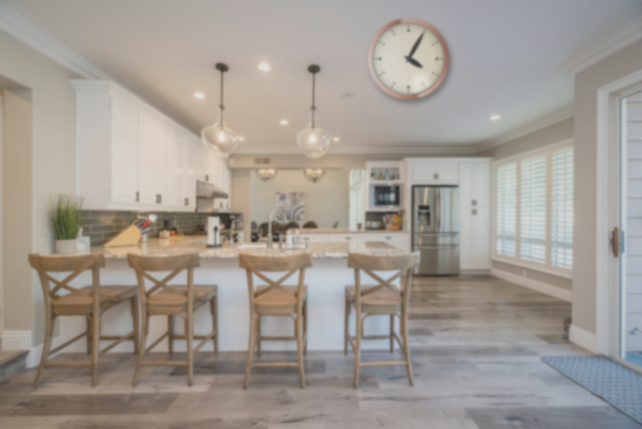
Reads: **4:05**
